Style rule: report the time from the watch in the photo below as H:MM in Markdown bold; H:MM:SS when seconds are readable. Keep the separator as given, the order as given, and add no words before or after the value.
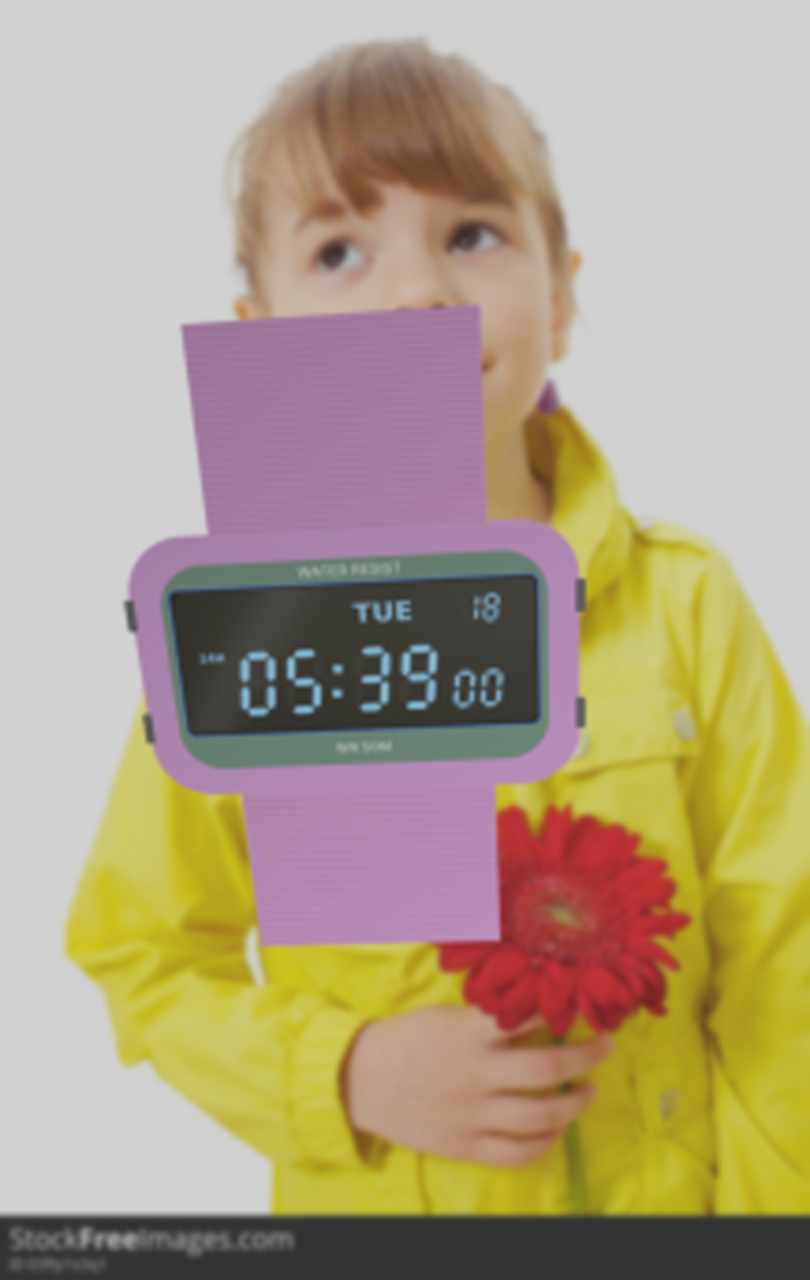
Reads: **5:39:00**
